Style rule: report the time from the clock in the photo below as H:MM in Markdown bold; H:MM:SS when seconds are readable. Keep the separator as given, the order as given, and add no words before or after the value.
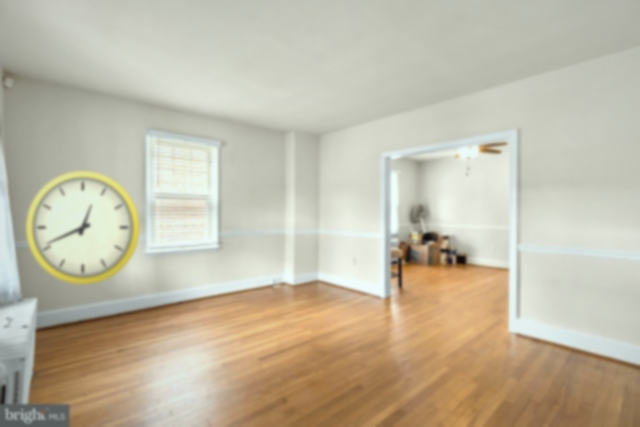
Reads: **12:41**
